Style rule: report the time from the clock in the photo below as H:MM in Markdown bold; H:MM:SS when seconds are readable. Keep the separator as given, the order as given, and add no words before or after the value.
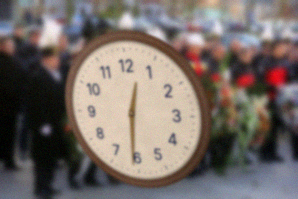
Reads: **12:31**
